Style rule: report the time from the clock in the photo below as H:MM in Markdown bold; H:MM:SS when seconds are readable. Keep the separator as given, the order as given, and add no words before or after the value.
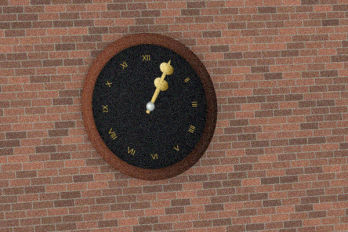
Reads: **1:05**
